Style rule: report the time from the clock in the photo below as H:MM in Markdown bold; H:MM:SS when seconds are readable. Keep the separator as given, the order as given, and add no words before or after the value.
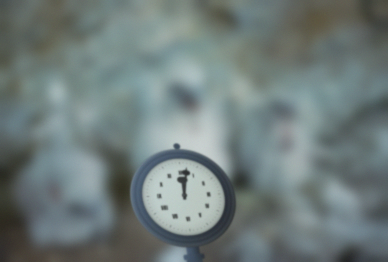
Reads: **12:02**
